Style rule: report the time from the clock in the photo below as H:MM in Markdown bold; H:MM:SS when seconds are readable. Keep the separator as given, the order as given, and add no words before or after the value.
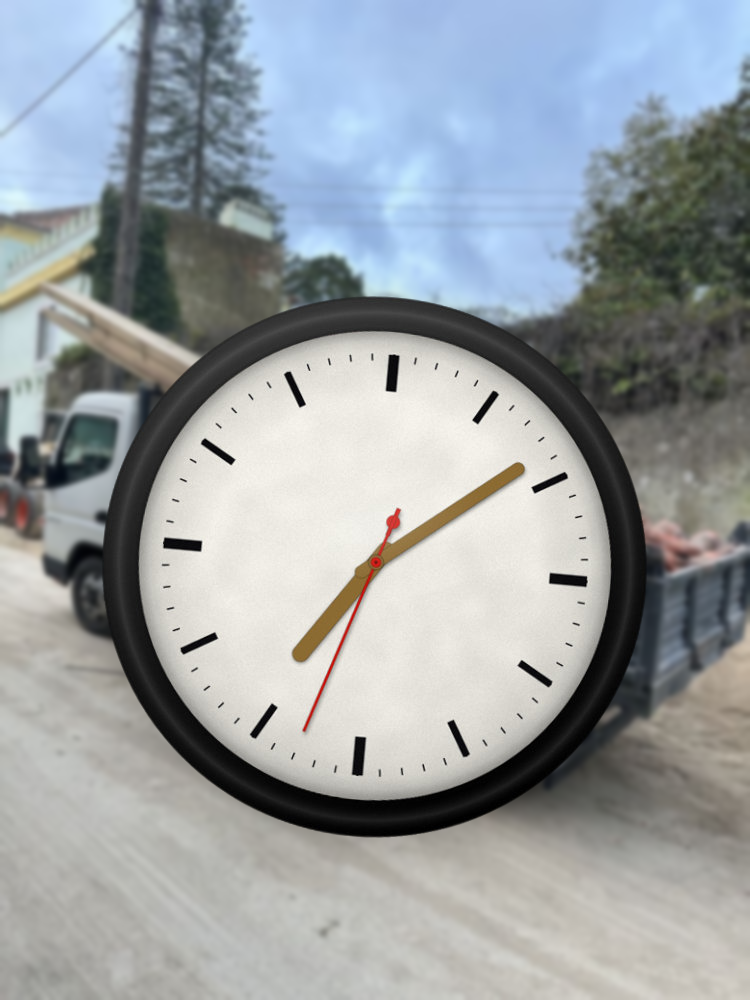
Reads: **7:08:33**
